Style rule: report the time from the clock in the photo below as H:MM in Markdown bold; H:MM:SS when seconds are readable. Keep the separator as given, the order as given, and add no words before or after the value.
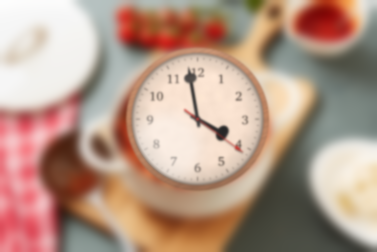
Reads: **3:58:21**
